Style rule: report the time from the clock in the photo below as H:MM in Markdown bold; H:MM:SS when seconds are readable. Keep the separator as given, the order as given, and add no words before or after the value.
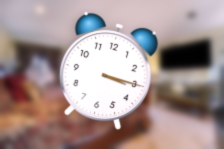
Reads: **3:15**
